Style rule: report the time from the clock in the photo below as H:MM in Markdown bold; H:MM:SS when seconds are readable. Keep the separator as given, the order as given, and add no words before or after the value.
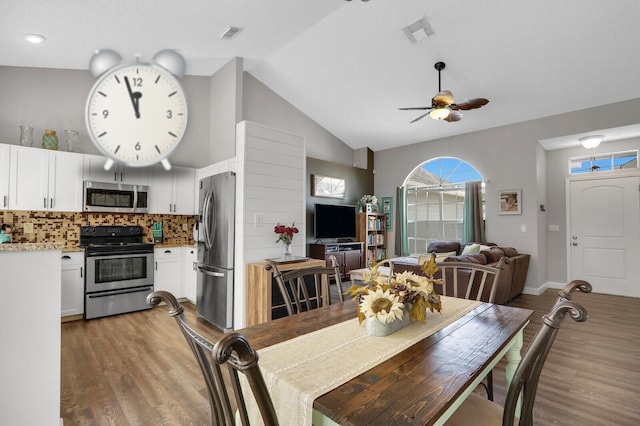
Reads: **11:57**
